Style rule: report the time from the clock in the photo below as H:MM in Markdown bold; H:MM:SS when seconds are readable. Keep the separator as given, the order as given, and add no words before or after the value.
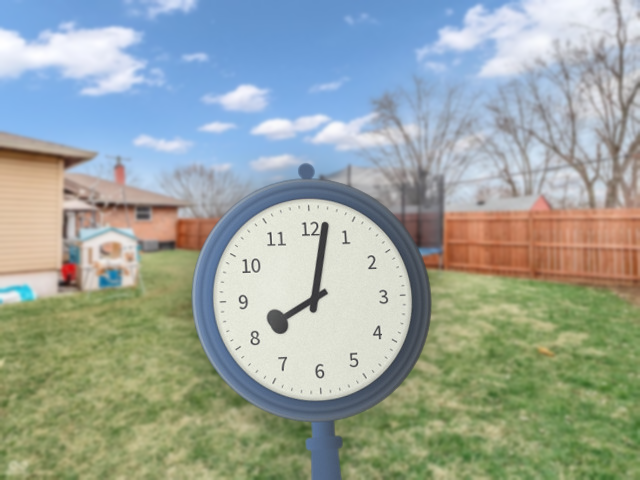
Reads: **8:02**
